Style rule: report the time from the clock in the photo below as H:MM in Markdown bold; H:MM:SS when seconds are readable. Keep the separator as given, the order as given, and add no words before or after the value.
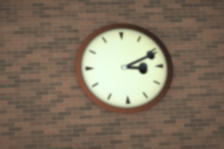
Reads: **3:11**
